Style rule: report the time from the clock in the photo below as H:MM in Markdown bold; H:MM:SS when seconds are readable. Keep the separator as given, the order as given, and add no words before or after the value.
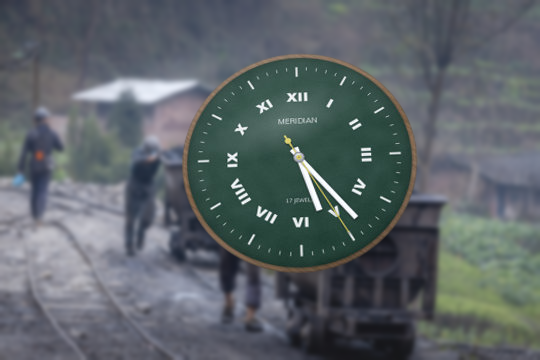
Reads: **5:23:25**
